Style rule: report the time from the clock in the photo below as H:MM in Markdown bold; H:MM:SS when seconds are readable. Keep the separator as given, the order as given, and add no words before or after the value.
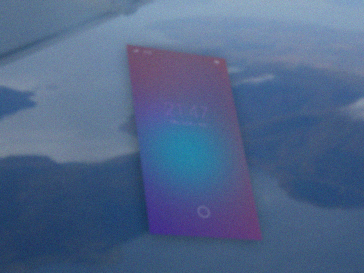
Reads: **21:47**
